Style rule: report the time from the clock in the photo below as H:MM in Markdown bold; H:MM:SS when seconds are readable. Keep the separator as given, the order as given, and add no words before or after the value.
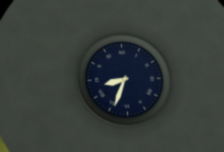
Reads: **8:34**
